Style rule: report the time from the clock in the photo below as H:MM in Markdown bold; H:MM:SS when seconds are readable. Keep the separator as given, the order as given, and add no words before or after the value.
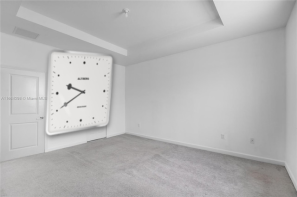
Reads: **9:40**
